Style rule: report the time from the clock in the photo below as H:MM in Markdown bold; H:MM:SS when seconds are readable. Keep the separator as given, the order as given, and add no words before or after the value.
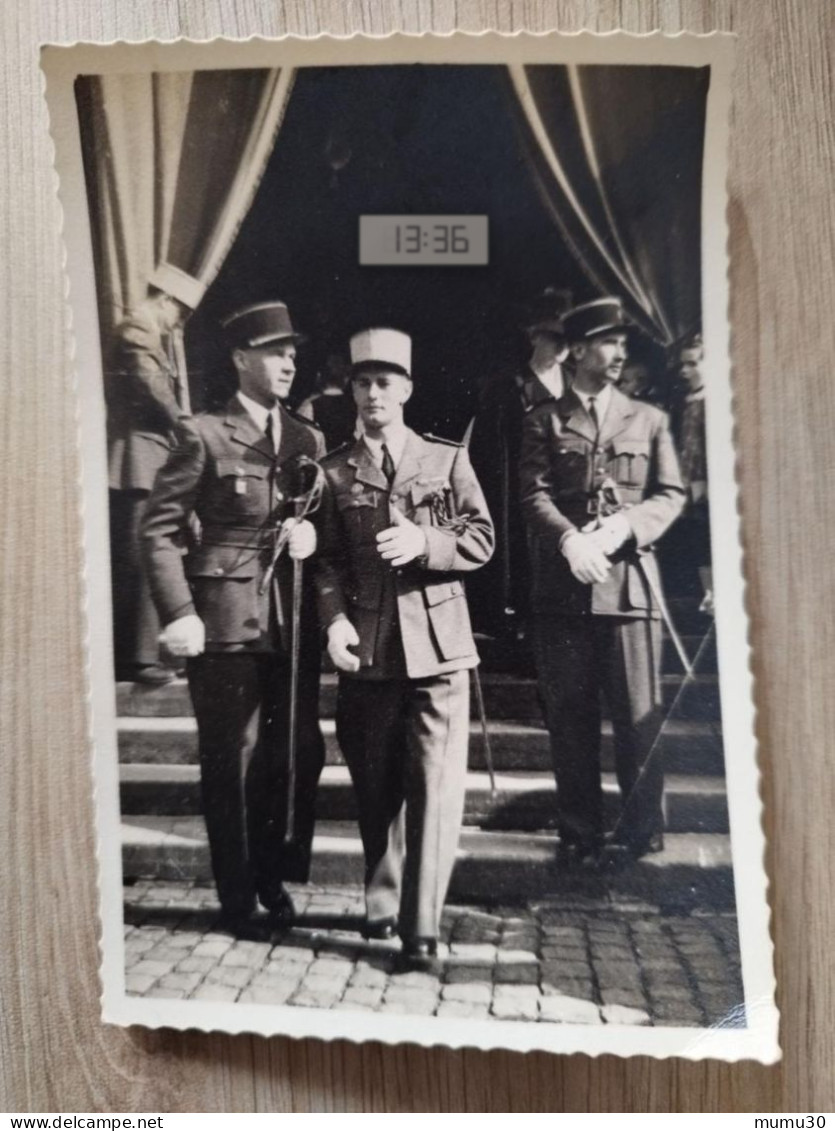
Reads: **13:36**
